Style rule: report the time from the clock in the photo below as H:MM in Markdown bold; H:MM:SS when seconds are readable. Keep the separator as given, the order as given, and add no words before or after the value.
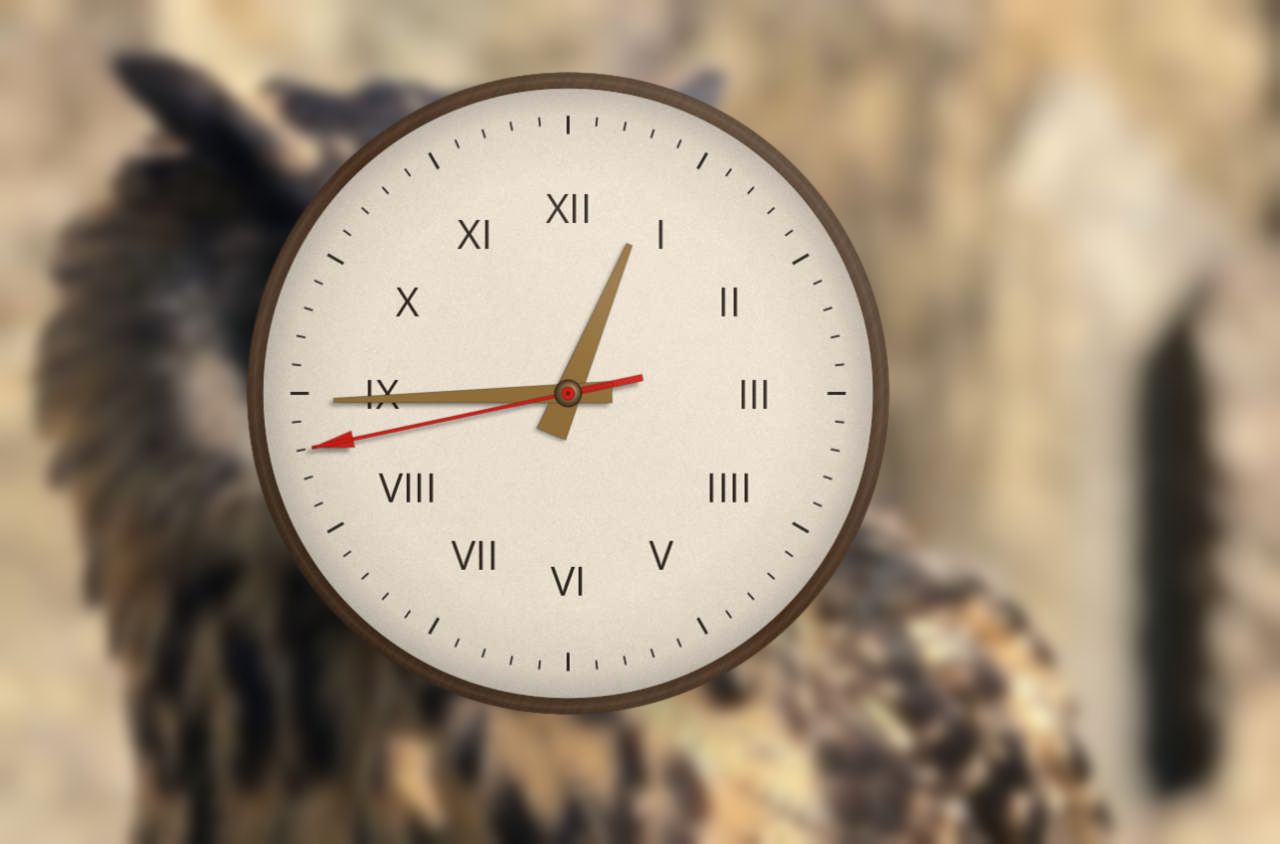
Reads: **12:44:43**
